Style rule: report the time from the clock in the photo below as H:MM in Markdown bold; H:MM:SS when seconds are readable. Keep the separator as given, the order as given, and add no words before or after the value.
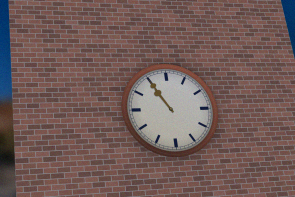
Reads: **10:55**
